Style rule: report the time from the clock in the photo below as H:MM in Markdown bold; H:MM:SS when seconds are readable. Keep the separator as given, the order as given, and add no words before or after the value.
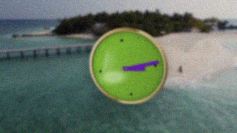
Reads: **3:14**
